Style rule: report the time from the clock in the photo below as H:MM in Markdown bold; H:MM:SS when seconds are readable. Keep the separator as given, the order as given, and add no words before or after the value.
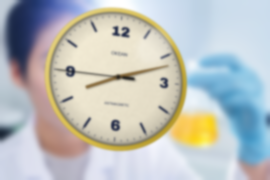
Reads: **8:11:45**
